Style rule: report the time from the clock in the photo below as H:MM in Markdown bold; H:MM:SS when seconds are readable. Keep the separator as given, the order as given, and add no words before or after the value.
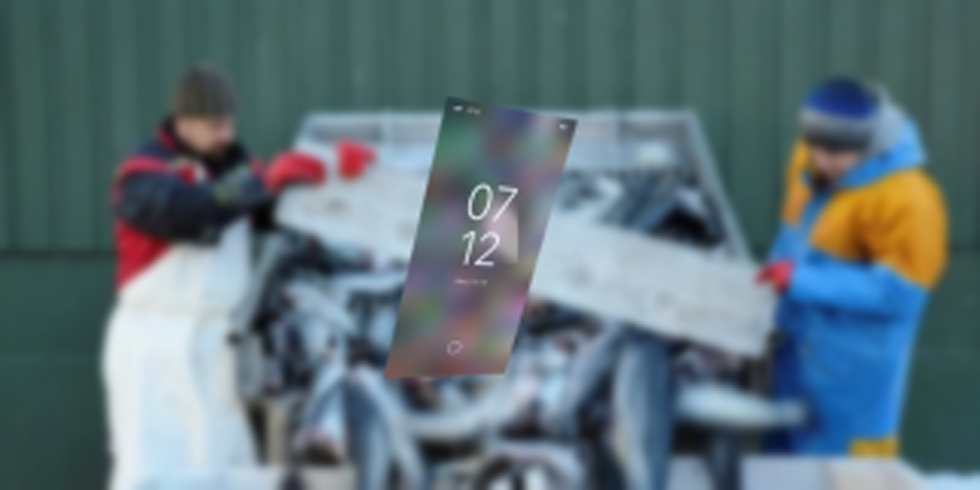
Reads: **7:12**
